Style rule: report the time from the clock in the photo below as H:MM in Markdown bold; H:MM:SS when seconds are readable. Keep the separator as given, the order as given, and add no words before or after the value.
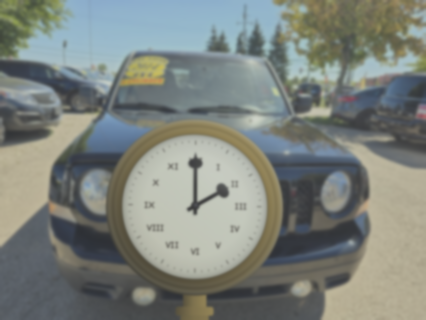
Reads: **2:00**
